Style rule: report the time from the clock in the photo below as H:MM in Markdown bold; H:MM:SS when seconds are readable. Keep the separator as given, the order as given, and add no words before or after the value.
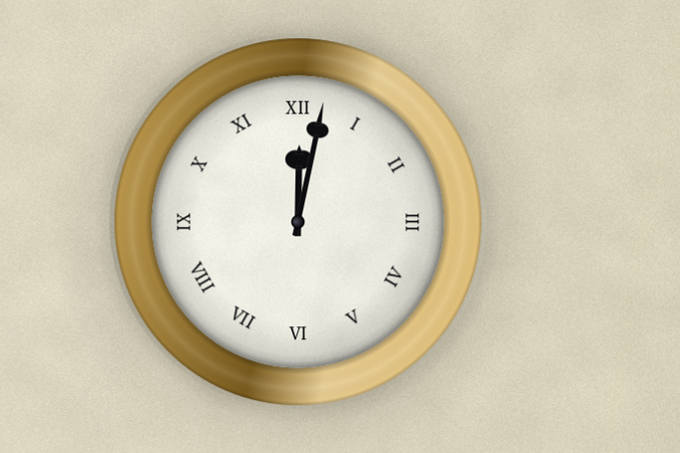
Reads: **12:02**
